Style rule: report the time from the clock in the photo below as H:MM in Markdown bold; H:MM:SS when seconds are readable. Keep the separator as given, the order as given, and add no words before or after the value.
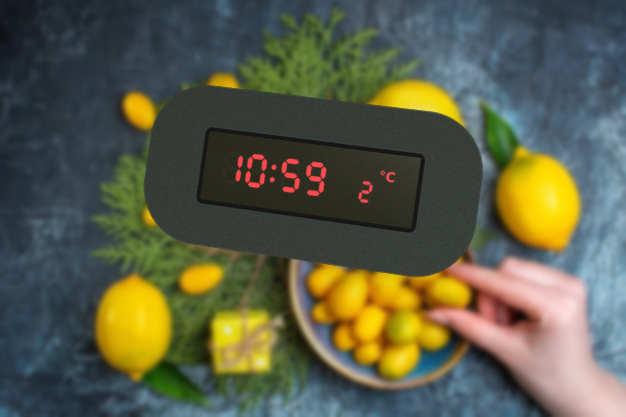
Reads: **10:59**
